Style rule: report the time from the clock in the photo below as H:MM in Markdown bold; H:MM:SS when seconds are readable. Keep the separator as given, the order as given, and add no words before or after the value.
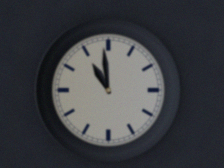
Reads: **10:59**
